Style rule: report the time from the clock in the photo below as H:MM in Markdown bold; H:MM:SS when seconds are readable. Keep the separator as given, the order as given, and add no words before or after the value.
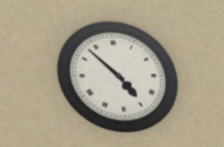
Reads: **4:53**
